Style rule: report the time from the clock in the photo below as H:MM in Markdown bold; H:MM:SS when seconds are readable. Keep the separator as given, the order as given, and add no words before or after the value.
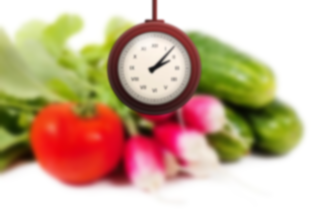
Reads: **2:07**
